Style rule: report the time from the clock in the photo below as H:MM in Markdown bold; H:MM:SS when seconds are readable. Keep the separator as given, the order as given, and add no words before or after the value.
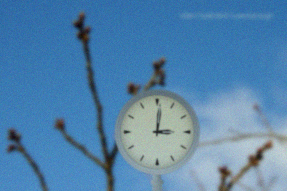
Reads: **3:01**
